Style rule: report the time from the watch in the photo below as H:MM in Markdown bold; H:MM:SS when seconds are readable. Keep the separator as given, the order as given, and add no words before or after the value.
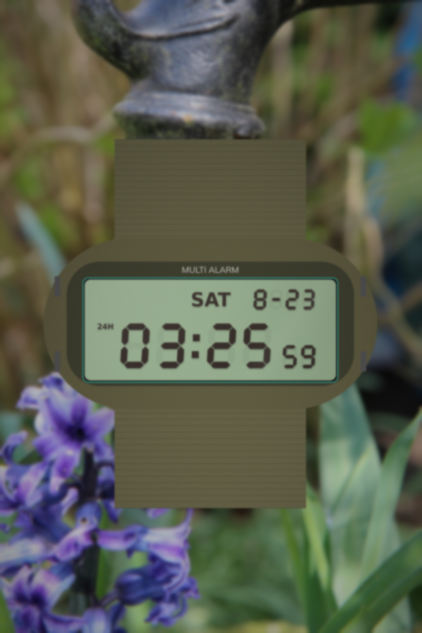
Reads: **3:25:59**
